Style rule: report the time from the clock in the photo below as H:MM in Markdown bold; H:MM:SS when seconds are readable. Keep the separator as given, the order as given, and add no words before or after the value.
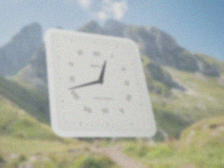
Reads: **12:42**
